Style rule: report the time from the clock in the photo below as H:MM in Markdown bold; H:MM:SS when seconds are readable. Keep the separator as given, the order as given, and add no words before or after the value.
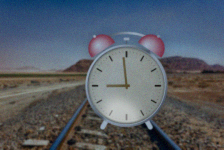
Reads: **8:59**
